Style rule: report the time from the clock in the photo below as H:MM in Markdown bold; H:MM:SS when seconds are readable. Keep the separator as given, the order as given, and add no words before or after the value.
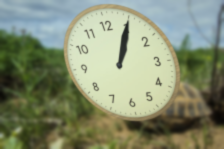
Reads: **1:05**
